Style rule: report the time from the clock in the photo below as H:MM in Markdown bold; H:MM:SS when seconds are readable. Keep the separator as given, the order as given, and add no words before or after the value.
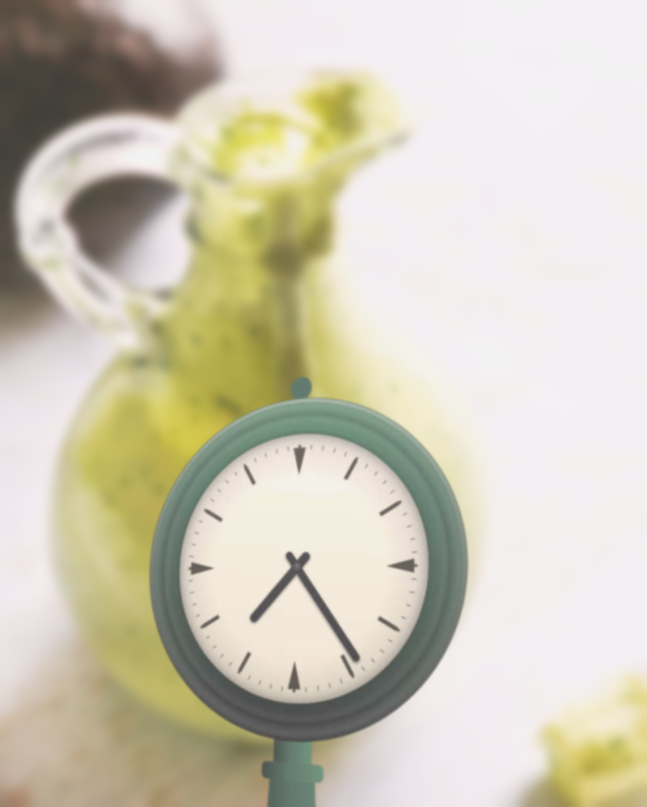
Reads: **7:24**
